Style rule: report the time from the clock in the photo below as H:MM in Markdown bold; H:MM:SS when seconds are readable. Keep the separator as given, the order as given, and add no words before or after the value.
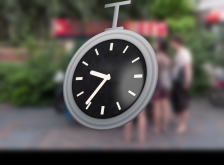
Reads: **9:36**
